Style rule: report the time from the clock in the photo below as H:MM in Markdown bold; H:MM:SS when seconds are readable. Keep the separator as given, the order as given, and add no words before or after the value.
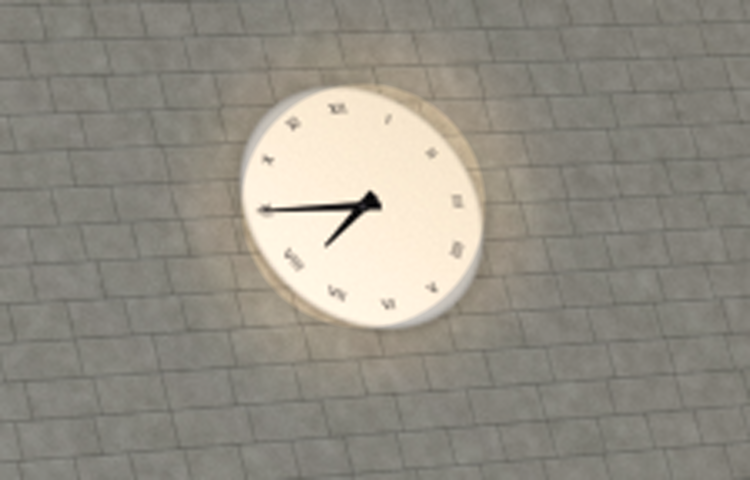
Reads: **7:45**
